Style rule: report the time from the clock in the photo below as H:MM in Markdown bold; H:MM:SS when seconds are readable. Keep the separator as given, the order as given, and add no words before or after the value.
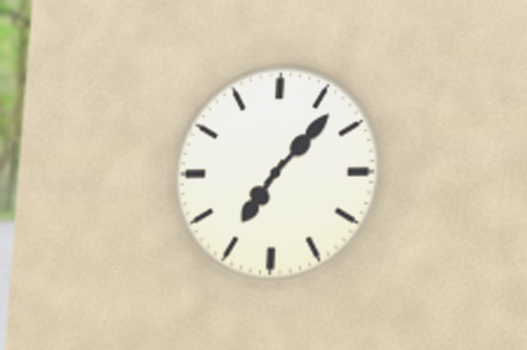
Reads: **7:07**
